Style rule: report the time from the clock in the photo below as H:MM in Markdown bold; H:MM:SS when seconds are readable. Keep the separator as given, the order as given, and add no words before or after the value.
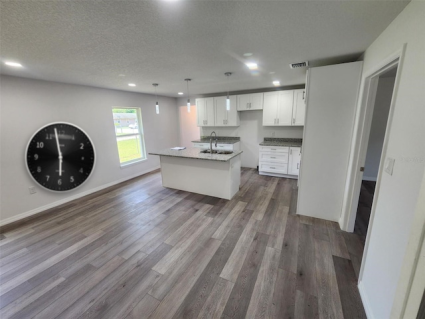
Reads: **5:58**
